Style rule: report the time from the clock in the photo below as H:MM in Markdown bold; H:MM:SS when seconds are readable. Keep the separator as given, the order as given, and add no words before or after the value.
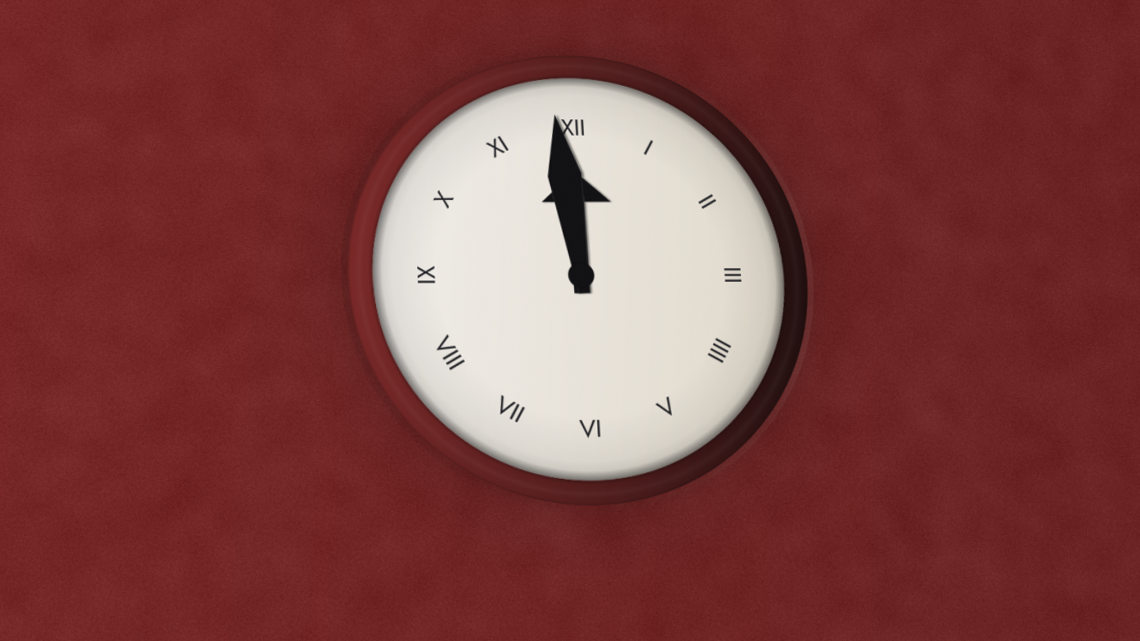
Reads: **11:59**
